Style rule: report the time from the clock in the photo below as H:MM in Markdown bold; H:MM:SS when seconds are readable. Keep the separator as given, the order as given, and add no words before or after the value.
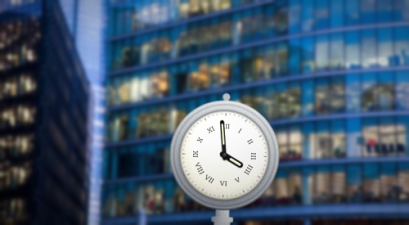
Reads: **3:59**
